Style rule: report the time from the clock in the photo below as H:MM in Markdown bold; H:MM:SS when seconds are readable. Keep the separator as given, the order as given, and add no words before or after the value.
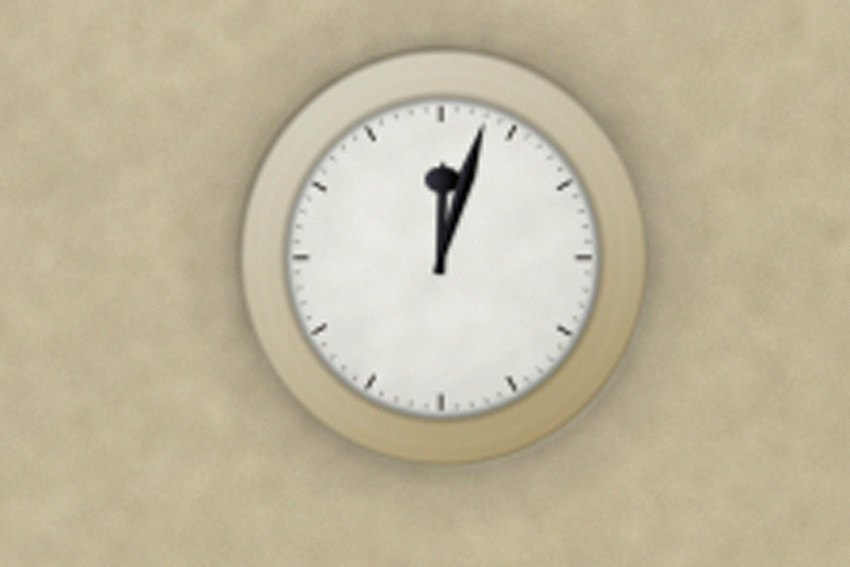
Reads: **12:03**
